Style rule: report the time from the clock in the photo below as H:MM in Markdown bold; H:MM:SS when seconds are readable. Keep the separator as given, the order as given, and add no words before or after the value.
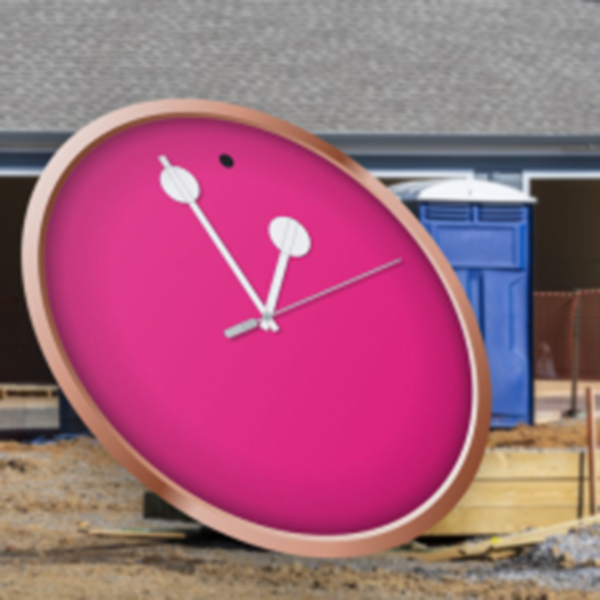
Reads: **12:56:11**
